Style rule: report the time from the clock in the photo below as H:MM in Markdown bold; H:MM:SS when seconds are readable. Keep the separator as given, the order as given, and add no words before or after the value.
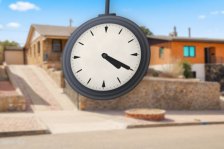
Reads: **4:20**
